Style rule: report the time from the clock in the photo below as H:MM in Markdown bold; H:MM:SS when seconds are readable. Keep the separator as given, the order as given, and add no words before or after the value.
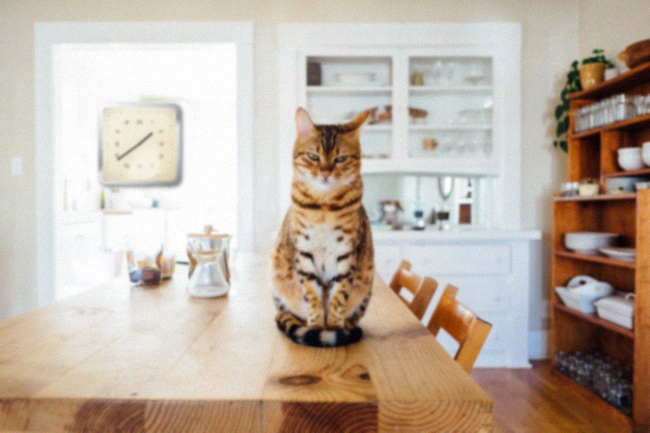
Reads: **1:39**
